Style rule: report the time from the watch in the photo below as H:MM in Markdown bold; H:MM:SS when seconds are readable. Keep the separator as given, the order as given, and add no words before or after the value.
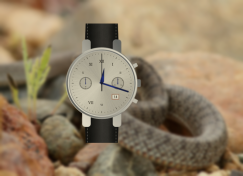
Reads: **12:18**
